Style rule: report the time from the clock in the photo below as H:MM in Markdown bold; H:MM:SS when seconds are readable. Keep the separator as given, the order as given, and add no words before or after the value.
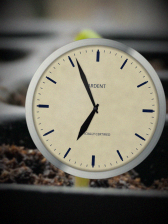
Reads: **6:56**
